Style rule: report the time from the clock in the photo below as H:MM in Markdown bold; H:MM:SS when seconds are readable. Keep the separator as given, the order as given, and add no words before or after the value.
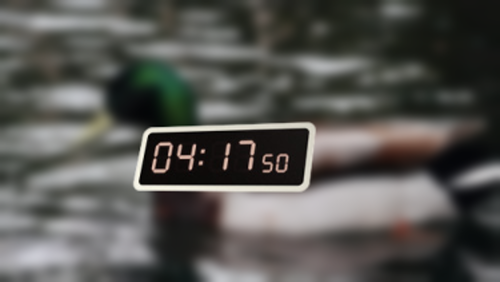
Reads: **4:17:50**
